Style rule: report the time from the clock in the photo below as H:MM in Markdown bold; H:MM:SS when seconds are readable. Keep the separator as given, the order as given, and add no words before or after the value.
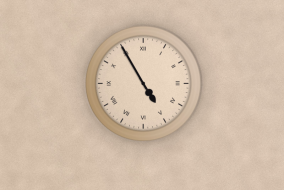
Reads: **4:55**
